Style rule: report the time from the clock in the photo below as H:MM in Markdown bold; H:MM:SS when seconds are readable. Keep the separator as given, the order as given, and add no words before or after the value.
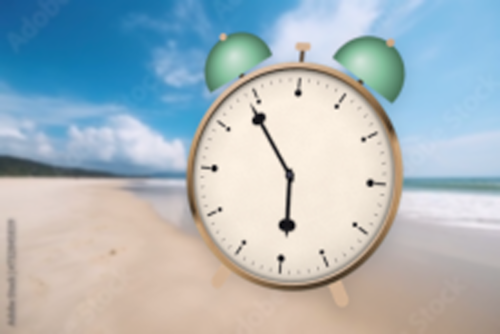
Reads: **5:54**
